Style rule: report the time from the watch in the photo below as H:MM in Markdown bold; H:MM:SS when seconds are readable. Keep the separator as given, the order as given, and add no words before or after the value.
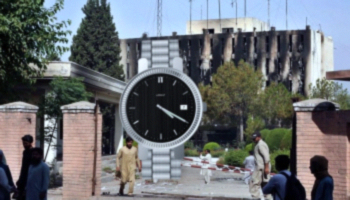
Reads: **4:20**
